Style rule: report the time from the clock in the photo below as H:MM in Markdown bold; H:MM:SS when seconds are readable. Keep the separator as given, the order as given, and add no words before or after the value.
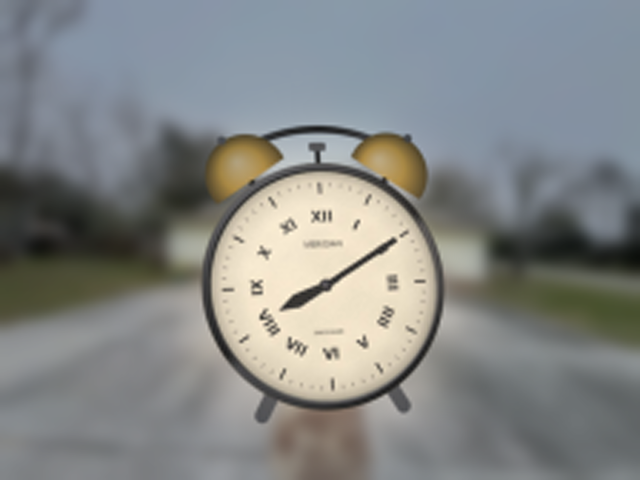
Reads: **8:10**
